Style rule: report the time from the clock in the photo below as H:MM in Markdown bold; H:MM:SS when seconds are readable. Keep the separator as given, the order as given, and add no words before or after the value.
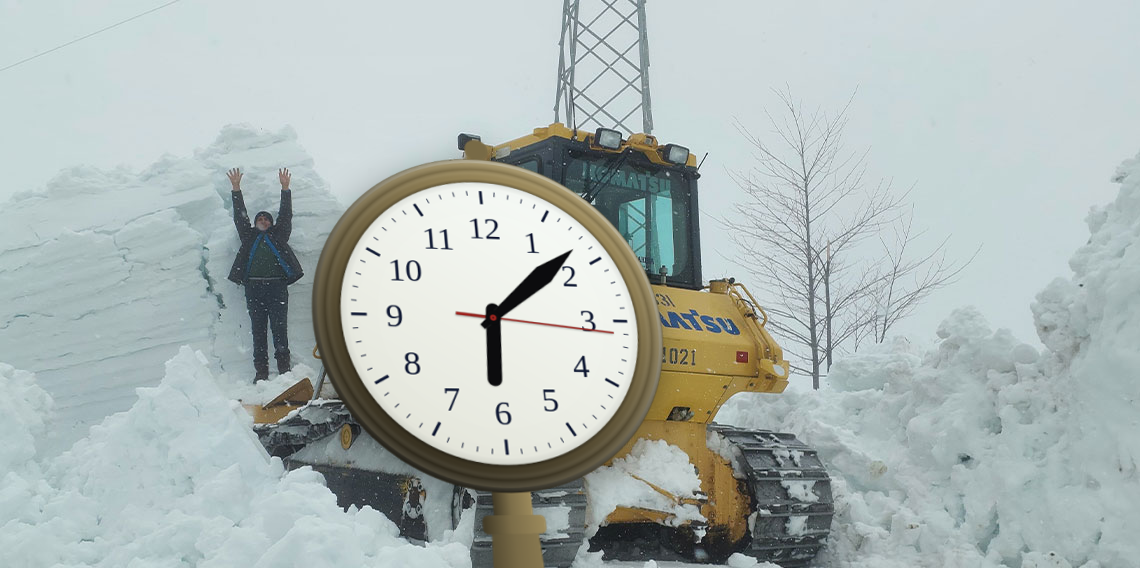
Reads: **6:08:16**
